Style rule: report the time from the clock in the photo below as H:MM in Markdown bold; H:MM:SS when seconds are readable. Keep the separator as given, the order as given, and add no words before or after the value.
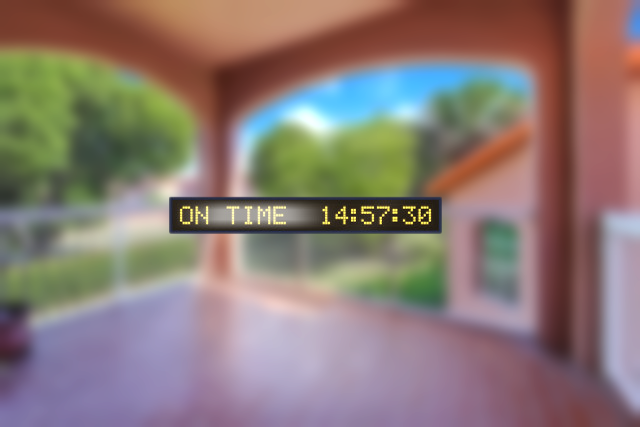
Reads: **14:57:30**
